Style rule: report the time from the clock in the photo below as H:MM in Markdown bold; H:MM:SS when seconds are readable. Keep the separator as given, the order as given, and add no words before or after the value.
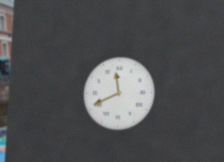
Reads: **11:41**
